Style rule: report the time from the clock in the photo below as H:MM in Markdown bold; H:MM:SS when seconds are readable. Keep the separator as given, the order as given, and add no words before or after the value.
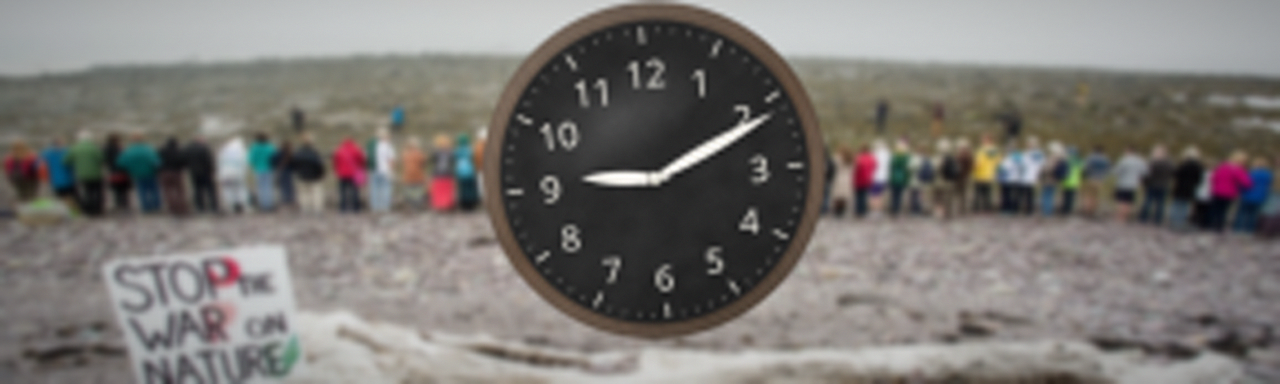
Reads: **9:11**
